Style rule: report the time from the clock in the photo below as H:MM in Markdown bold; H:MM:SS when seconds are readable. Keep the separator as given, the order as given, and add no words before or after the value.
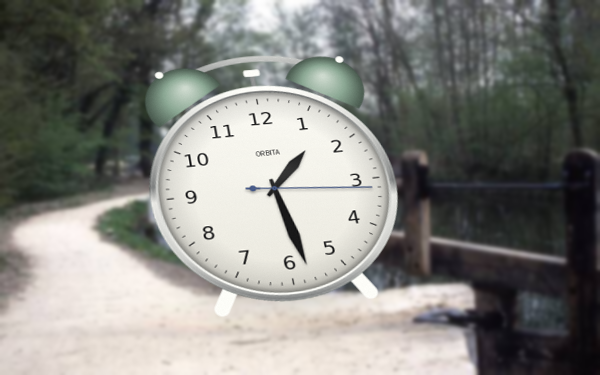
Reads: **1:28:16**
